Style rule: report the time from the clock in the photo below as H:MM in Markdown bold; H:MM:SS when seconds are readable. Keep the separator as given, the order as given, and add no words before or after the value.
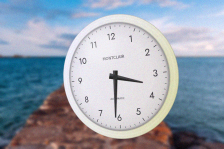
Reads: **3:31**
